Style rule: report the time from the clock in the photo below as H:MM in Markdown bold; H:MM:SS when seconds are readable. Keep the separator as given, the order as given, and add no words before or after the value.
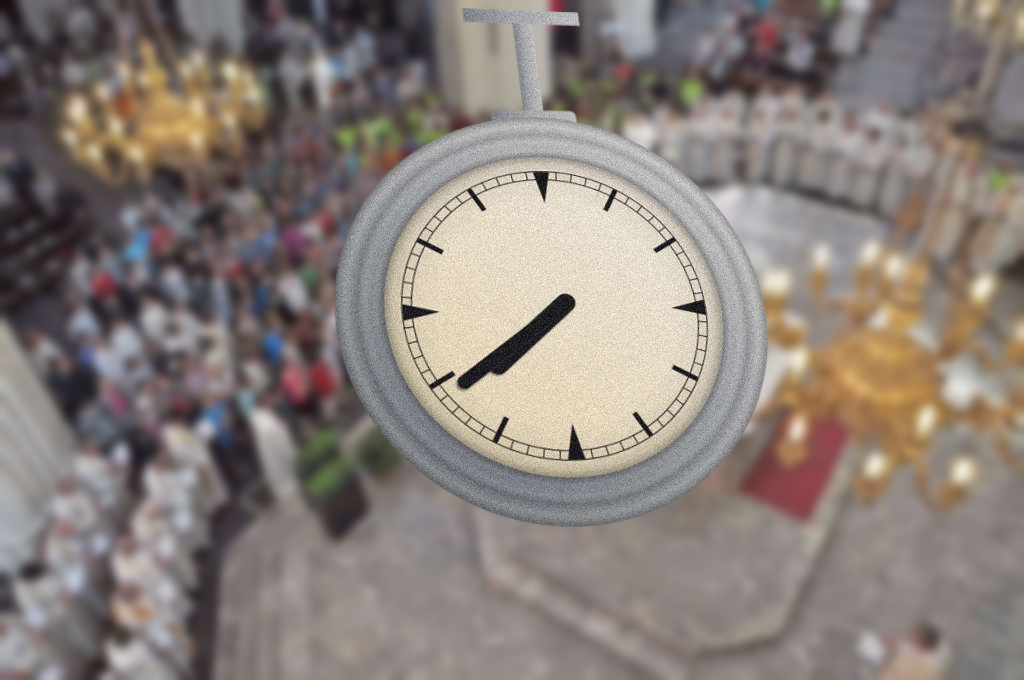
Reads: **7:39**
